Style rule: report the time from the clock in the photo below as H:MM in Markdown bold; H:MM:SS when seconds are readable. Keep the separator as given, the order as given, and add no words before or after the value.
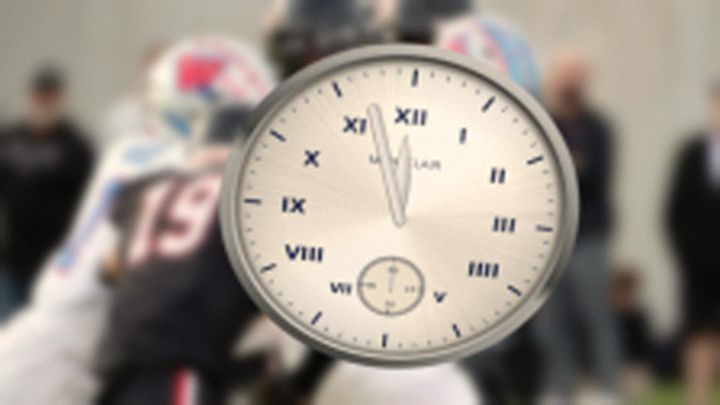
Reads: **11:57**
